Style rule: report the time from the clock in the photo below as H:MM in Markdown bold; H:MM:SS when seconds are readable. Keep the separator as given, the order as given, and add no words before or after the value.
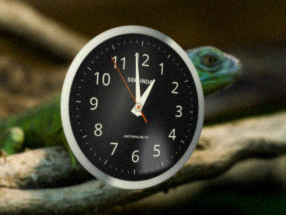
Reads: **12:58:54**
